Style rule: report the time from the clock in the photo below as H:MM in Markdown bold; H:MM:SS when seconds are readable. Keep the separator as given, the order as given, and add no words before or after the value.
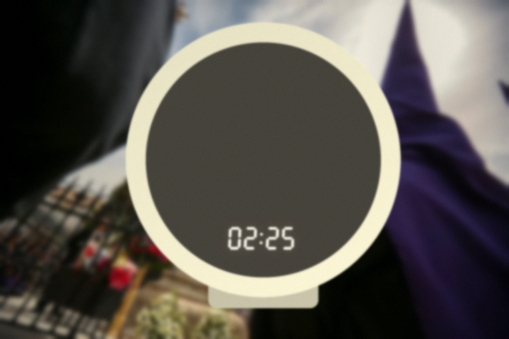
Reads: **2:25**
